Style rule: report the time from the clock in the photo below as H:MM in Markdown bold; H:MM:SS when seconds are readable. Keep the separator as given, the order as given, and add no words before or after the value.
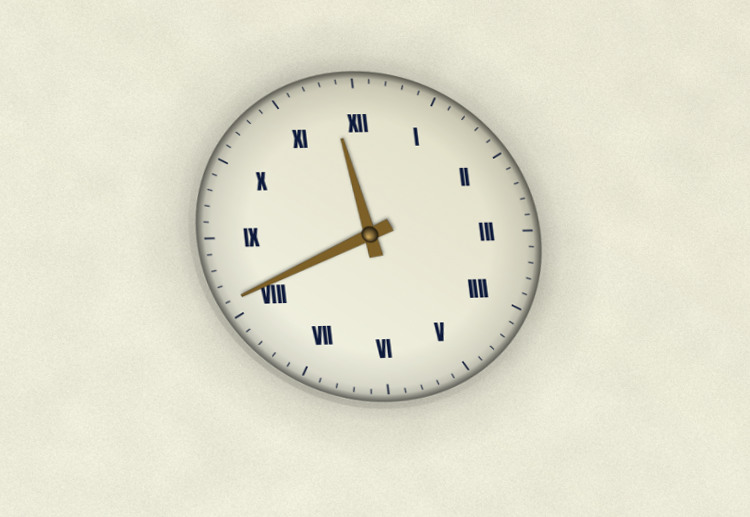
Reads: **11:41**
